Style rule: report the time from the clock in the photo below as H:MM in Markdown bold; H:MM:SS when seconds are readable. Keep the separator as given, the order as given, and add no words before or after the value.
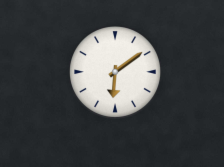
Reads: **6:09**
